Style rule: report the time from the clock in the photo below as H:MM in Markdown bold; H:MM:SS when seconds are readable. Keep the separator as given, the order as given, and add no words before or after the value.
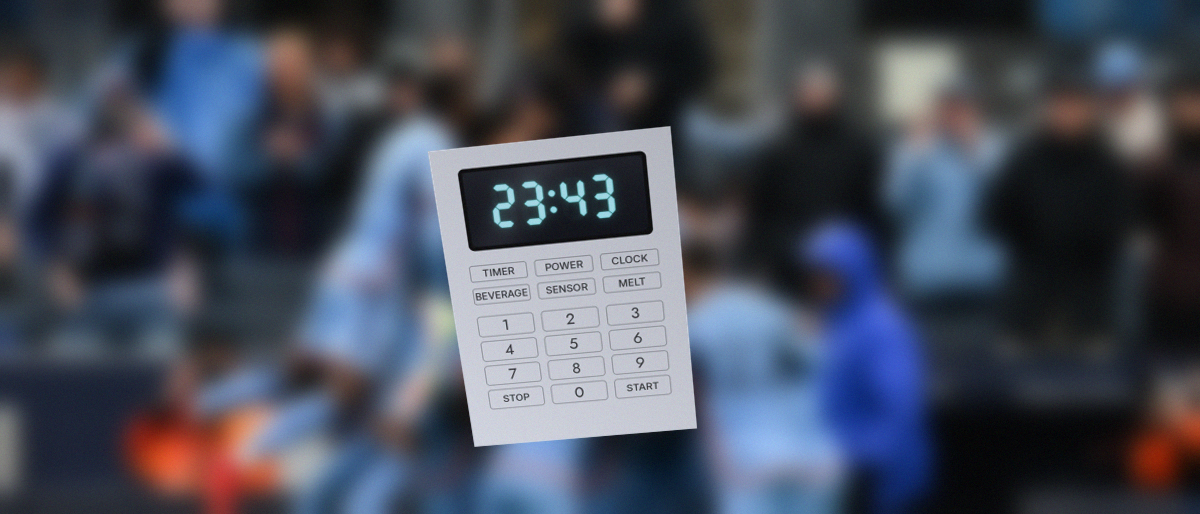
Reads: **23:43**
